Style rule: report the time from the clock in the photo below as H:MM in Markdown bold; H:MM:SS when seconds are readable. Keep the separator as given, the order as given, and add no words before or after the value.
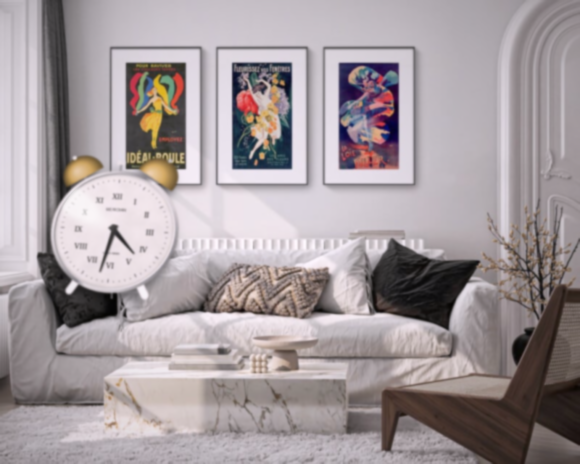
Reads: **4:32**
